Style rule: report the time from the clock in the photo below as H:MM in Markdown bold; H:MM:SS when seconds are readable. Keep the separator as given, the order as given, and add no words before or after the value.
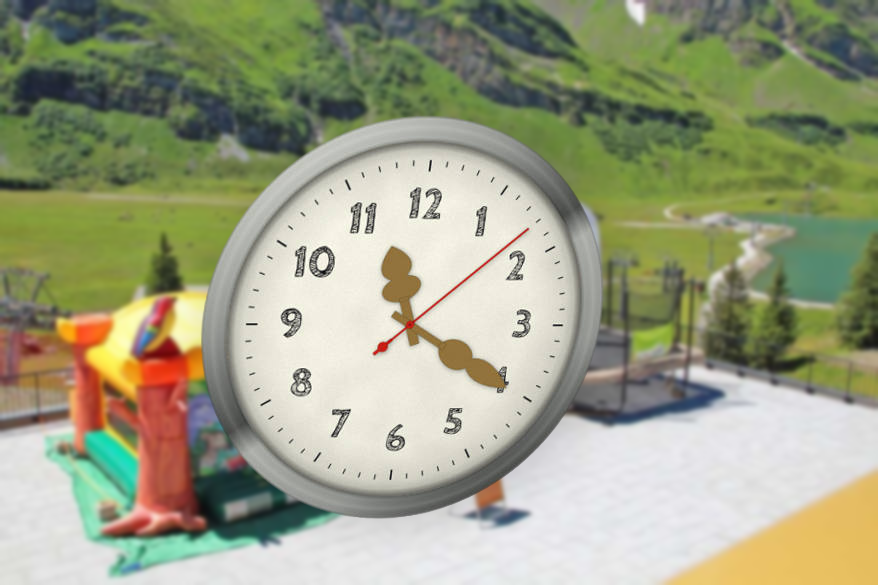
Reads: **11:20:08**
